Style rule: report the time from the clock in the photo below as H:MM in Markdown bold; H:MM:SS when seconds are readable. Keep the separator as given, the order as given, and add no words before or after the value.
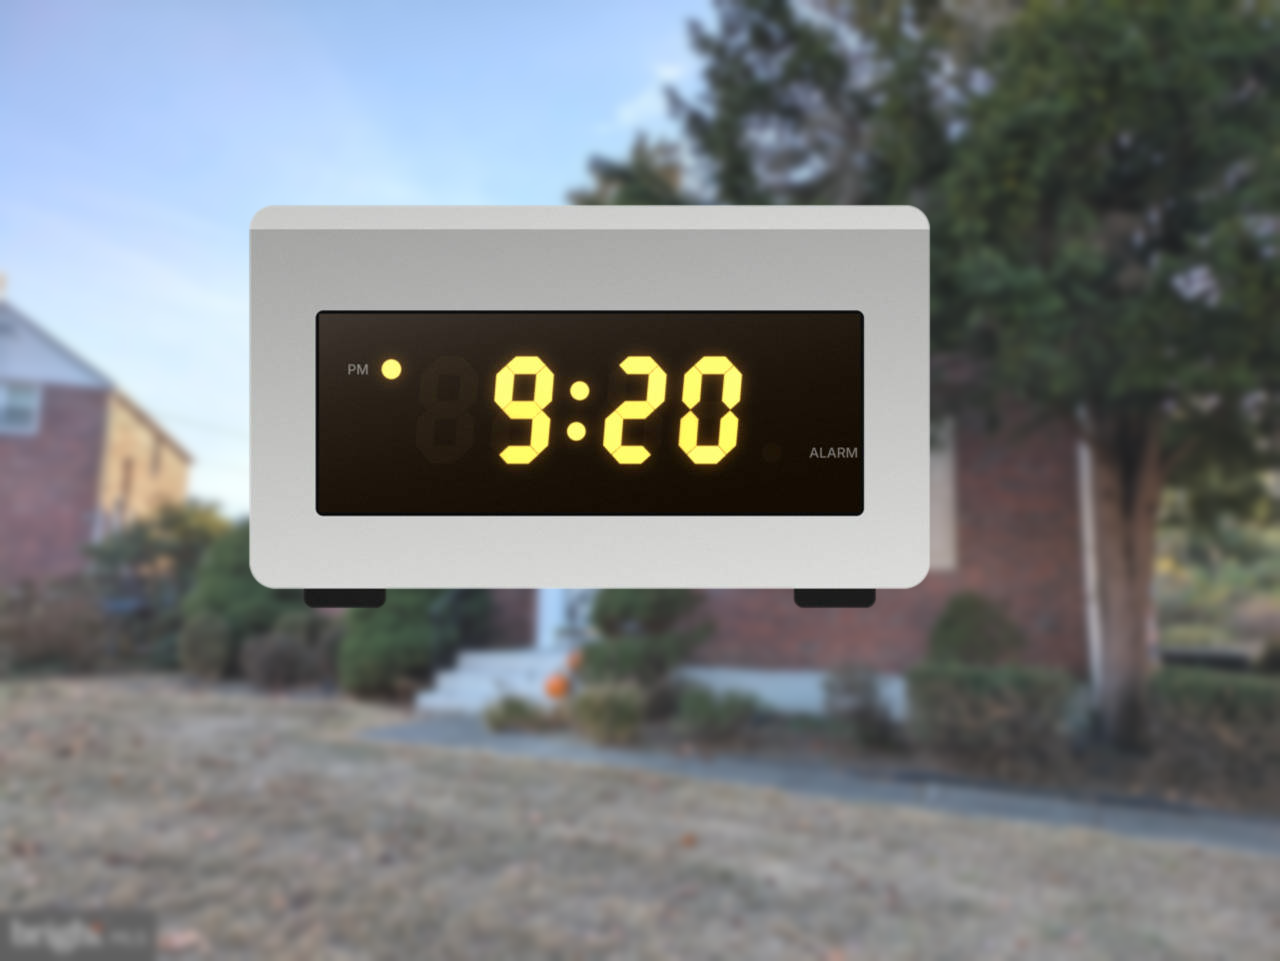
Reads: **9:20**
